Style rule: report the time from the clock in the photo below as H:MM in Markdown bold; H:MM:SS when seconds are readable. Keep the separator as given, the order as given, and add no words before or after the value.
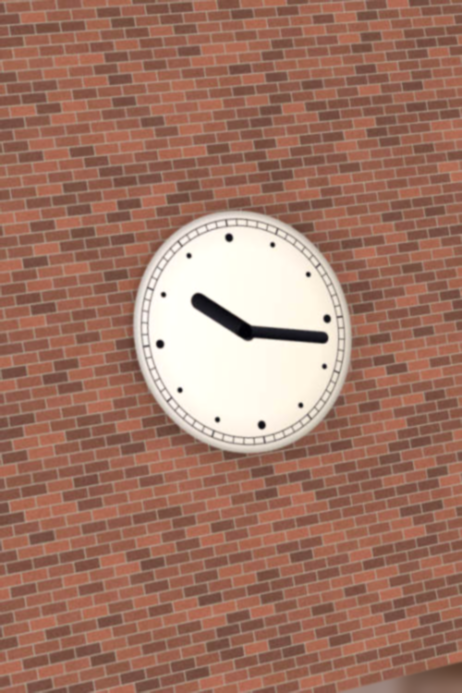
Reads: **10:17**
